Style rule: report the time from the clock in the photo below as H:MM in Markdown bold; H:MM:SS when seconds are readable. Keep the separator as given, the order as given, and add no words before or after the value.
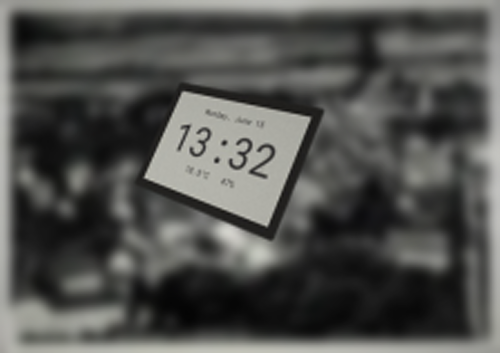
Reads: **13:32**
